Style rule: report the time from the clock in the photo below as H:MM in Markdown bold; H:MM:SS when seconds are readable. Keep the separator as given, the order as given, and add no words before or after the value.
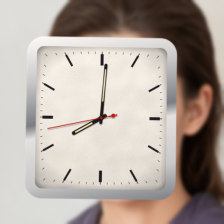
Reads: **8:00:43**
